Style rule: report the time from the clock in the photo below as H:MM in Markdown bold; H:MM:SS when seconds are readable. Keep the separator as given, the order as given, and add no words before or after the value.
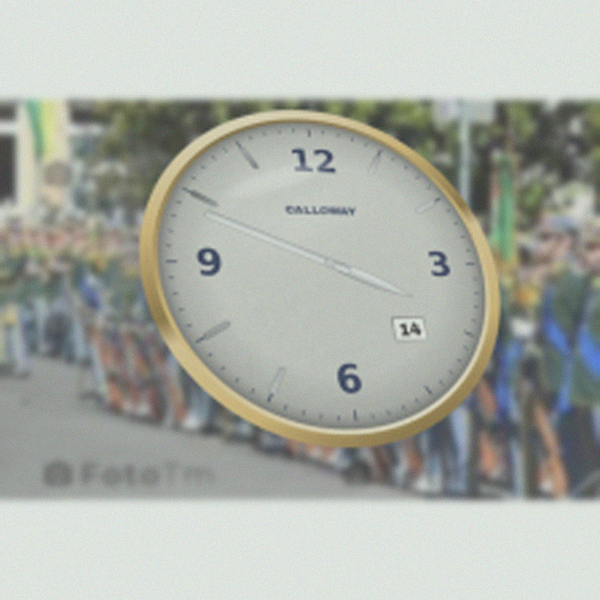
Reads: **3:49**
